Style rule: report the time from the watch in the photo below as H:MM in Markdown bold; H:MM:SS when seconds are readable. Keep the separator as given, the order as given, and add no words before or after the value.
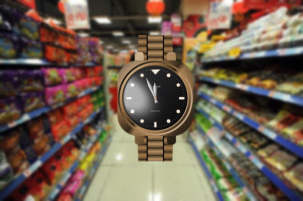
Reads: **11:56**
